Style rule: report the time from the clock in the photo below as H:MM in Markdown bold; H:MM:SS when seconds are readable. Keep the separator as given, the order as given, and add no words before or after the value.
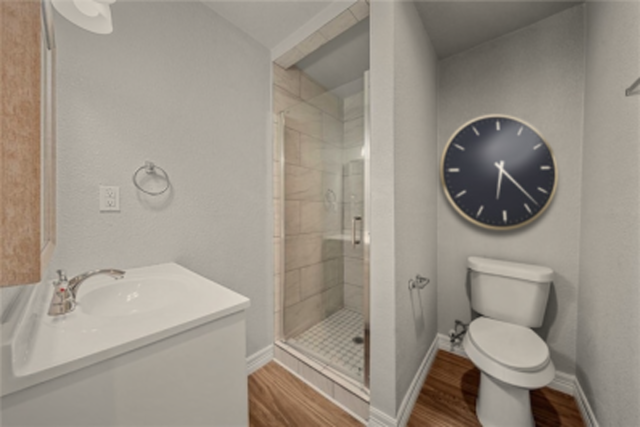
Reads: **6:23**
